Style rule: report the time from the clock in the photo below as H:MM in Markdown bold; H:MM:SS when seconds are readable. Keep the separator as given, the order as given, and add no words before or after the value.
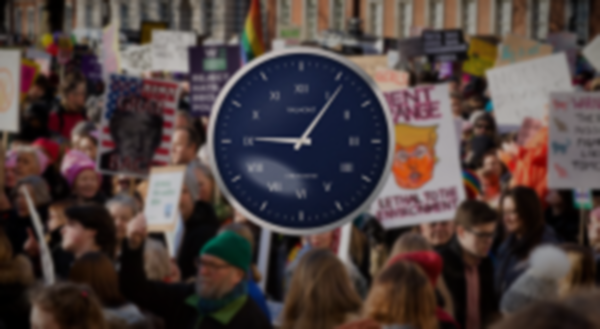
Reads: **9:06**
